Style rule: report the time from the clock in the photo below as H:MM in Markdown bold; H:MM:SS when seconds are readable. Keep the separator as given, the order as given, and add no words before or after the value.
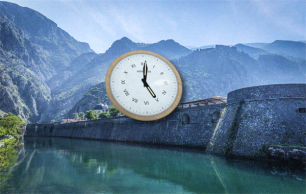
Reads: **5:01**
